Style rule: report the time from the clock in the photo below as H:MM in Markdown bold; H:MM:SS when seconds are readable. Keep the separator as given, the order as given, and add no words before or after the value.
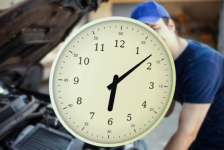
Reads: **6:08**
